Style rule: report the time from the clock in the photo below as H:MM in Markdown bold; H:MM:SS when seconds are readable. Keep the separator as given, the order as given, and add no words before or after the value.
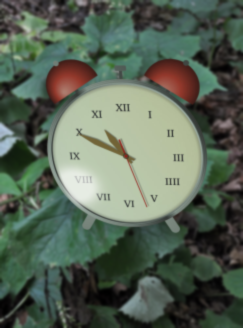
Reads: **10:49:27**
